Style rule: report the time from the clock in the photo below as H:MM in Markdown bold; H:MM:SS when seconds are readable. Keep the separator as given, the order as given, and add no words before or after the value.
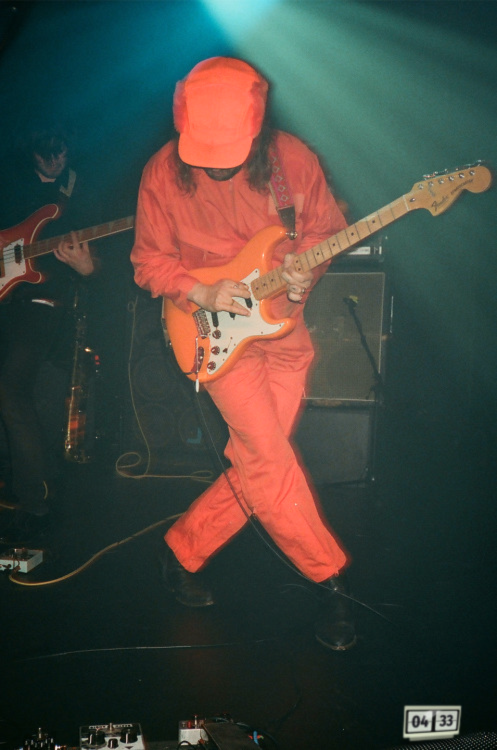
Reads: **4:33**
